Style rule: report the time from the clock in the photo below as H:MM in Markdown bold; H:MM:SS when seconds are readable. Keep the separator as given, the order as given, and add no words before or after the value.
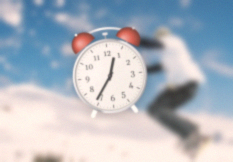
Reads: **12:36**
